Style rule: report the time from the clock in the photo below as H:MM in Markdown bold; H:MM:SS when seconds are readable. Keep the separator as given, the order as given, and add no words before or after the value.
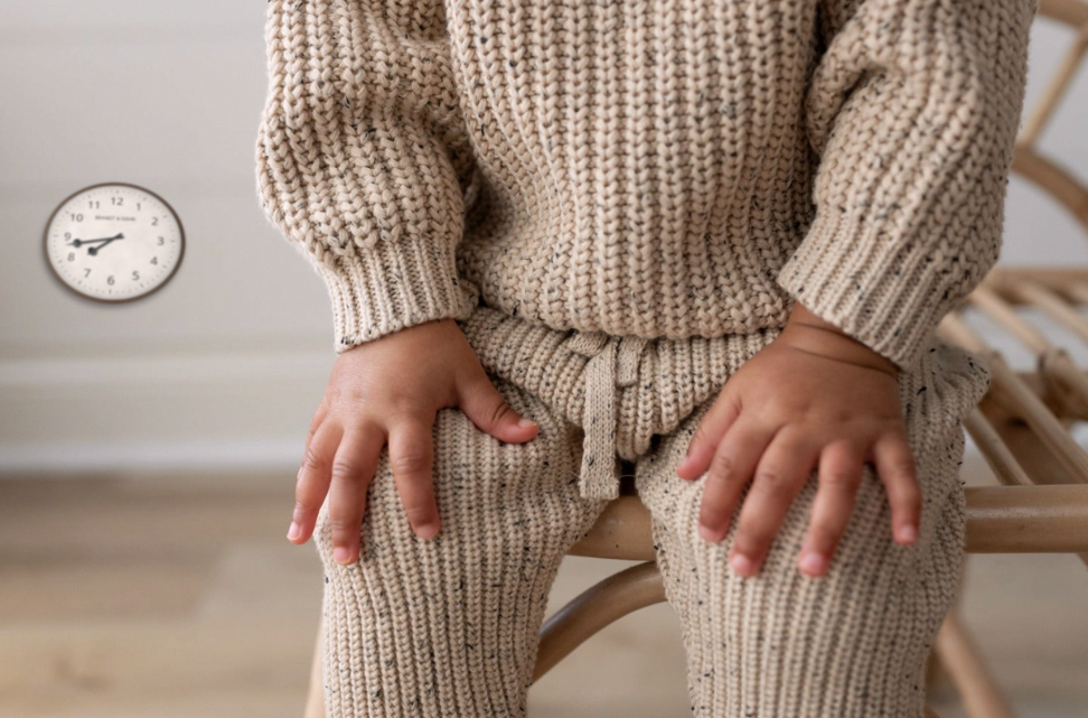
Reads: **7:43**
